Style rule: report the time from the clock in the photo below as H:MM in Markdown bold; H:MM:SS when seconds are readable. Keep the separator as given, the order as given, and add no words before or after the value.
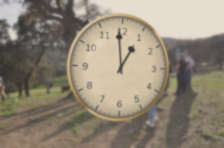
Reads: **12:59**
